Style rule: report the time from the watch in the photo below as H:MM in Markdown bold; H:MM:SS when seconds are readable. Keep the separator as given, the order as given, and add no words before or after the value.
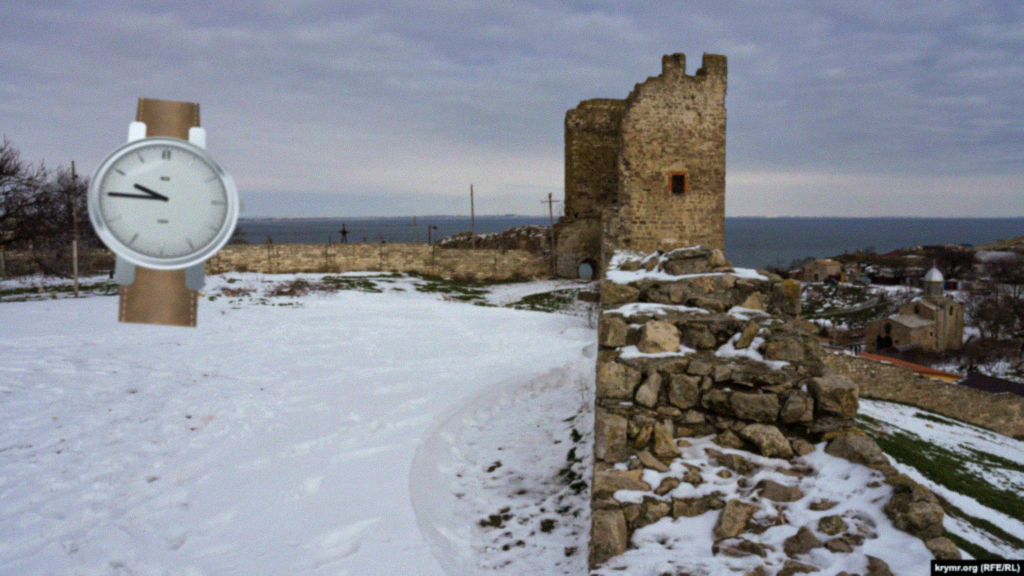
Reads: **9:45**
